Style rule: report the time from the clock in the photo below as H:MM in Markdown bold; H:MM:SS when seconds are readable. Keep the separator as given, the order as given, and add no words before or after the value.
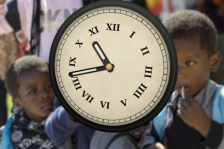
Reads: **10:42**
